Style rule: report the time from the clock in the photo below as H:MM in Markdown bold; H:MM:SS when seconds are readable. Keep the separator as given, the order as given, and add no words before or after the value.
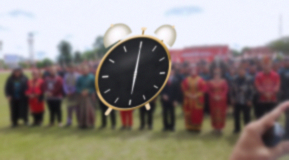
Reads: **6:00**
